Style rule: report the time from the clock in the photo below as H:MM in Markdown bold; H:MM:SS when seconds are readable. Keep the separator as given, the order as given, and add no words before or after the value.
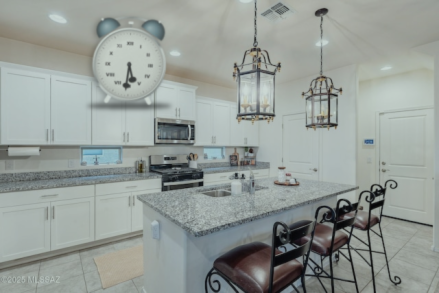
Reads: **5:31**
